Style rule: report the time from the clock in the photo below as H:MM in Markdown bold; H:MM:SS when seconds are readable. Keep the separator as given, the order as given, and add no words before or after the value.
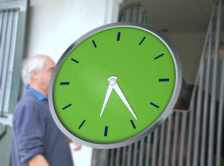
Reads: **6:24**
